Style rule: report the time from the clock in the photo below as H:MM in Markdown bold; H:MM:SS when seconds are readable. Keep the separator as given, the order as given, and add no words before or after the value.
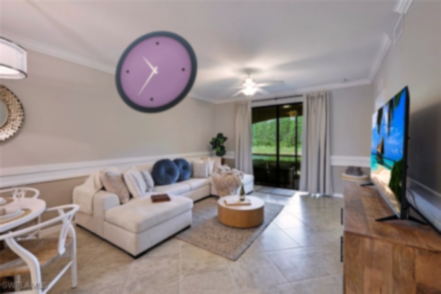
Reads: **10:35**
